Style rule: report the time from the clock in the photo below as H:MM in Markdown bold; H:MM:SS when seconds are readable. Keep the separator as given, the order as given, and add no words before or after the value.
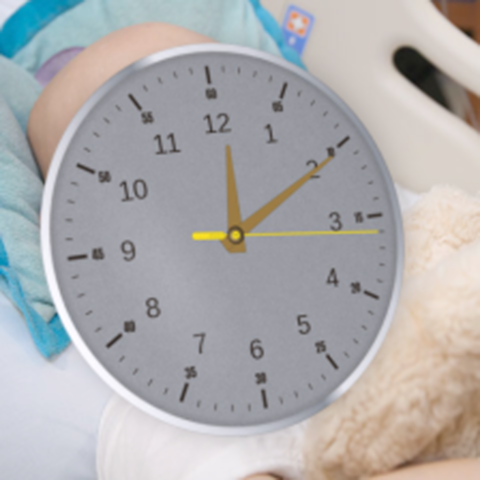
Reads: **12:10:16**
